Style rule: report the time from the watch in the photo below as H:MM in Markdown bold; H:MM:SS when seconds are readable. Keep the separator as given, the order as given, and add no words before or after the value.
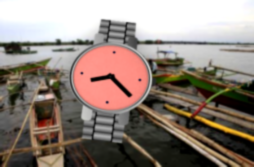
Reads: **8:22**
